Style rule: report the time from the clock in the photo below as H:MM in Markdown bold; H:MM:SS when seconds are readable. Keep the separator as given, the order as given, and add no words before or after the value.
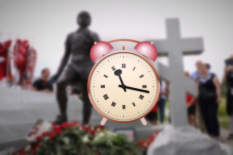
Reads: **11:17**
